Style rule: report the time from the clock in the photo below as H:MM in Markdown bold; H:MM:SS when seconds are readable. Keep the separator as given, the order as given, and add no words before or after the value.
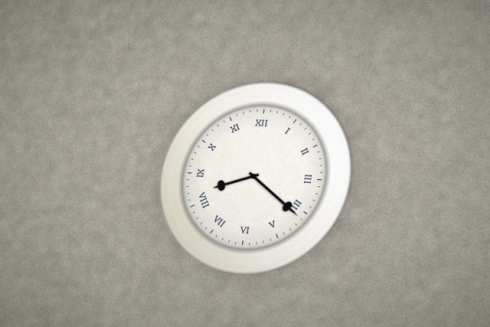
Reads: **8:21**
